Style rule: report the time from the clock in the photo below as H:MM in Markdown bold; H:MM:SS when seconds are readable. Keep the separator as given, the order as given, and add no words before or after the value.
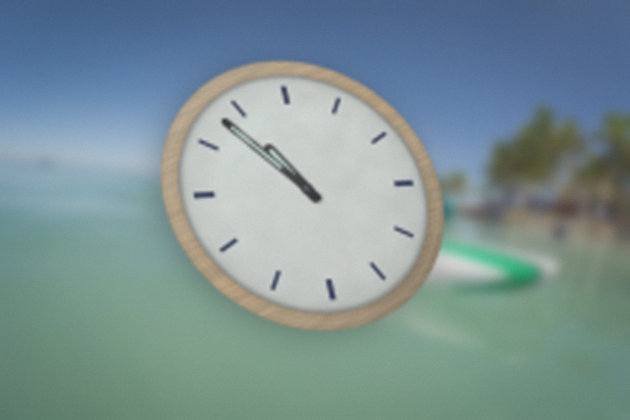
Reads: **10:53**
